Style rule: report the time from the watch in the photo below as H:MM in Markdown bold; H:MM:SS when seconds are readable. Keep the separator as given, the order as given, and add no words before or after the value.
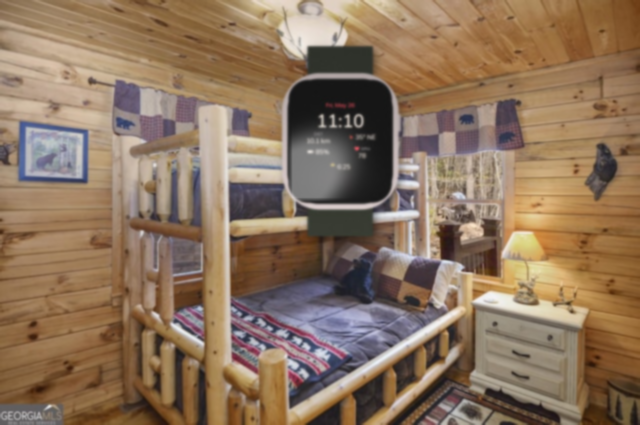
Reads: **11:10**
